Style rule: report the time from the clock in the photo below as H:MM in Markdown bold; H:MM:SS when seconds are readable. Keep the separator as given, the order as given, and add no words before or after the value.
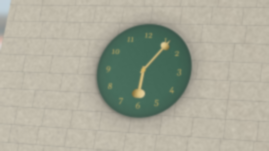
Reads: **6:06**
